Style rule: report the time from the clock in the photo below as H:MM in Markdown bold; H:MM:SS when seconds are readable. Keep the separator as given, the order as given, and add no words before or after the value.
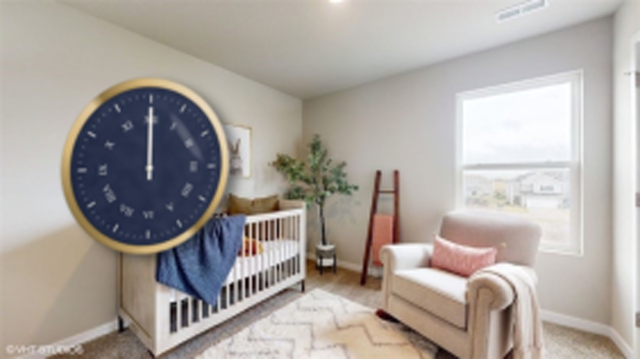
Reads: **12:00**
